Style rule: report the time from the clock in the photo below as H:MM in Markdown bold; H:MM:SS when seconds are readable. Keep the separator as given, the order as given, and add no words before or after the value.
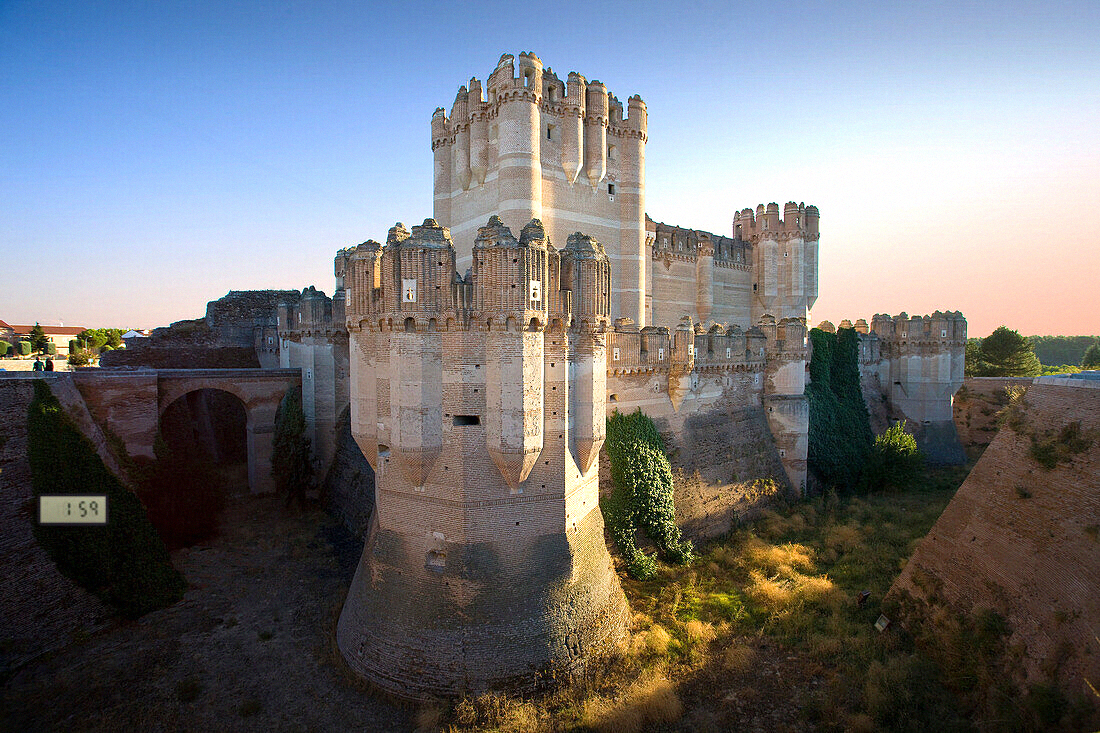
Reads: **1:59**
